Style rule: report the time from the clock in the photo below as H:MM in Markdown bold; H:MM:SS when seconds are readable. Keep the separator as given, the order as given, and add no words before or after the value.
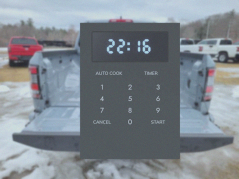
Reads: **22:16**
